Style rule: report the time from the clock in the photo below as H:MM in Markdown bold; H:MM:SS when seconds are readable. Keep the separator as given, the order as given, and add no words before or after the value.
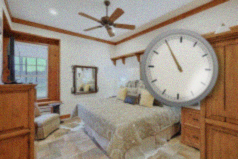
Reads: **10:55**
